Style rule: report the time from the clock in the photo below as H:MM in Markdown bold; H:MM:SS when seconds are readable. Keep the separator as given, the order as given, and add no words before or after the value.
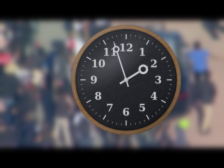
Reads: **1:57**
